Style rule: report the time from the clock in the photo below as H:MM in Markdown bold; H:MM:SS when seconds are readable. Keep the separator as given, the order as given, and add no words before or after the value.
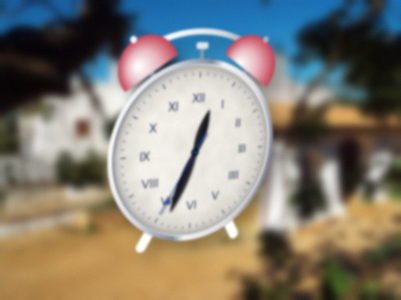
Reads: **12:33:35**
